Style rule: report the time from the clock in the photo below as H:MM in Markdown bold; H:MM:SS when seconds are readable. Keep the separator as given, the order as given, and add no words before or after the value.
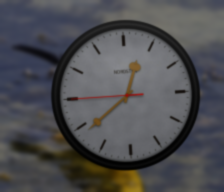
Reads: **12:38:45**
